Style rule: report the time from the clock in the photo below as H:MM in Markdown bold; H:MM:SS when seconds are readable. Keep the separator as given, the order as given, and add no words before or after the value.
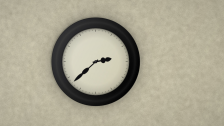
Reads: **2:38**
